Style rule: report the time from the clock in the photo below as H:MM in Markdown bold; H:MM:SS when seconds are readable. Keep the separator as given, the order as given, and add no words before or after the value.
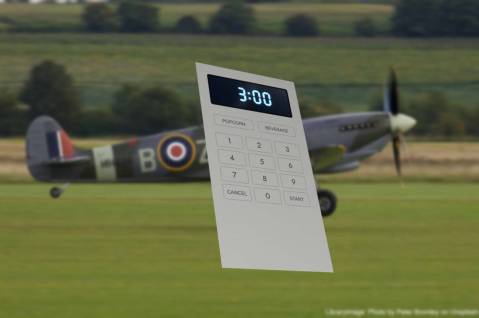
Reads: **3:00**
